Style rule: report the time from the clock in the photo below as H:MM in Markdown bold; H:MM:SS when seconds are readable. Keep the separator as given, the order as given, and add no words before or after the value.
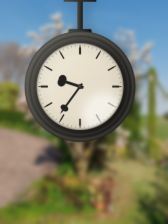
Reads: **9:36**
